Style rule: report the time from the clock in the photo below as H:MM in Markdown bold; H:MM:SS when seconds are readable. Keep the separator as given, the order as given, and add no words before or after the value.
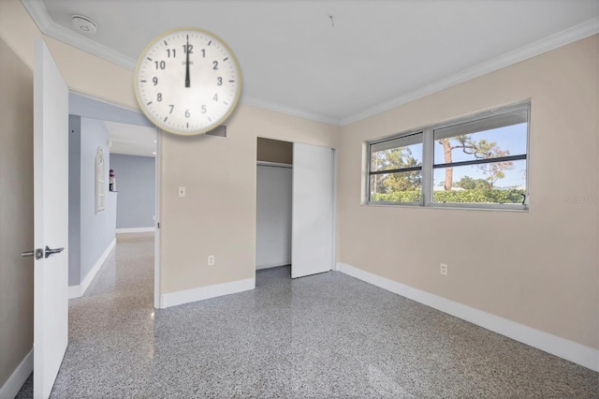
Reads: **12:00**
